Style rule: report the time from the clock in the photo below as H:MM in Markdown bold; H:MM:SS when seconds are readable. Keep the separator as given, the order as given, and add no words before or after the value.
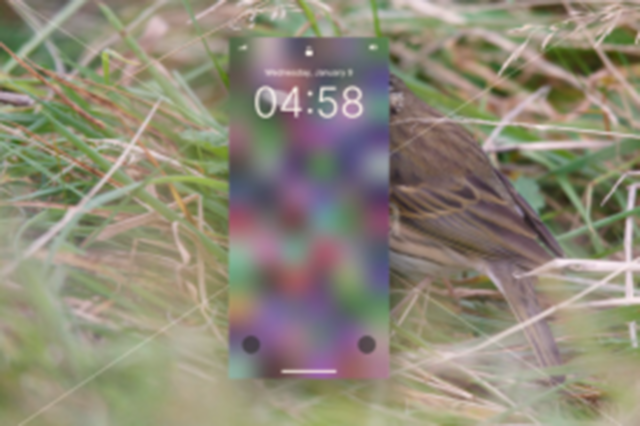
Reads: **4:58**
